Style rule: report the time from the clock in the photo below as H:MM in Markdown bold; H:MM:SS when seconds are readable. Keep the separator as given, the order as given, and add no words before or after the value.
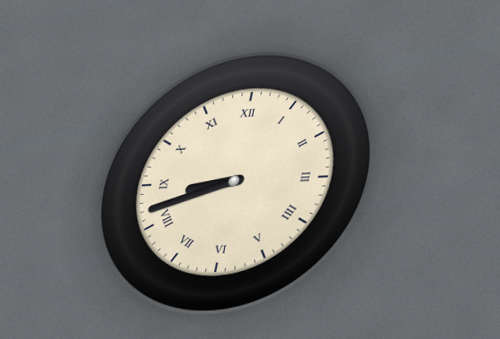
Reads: **8:42**
